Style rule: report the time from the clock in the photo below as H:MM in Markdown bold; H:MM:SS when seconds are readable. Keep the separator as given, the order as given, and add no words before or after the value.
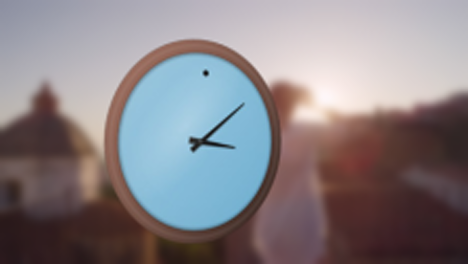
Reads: **3:08**
